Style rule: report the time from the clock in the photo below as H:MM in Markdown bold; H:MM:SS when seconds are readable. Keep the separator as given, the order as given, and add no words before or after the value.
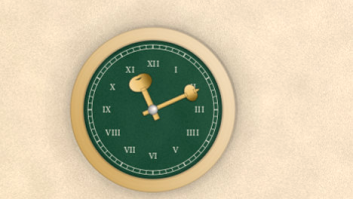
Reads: **11:11**
